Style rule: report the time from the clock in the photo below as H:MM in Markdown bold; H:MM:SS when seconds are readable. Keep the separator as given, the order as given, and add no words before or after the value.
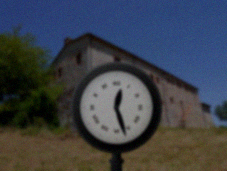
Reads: **12:27**
